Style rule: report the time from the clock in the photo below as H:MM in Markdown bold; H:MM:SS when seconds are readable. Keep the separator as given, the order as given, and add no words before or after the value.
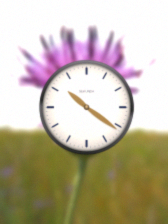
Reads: **10:21**
